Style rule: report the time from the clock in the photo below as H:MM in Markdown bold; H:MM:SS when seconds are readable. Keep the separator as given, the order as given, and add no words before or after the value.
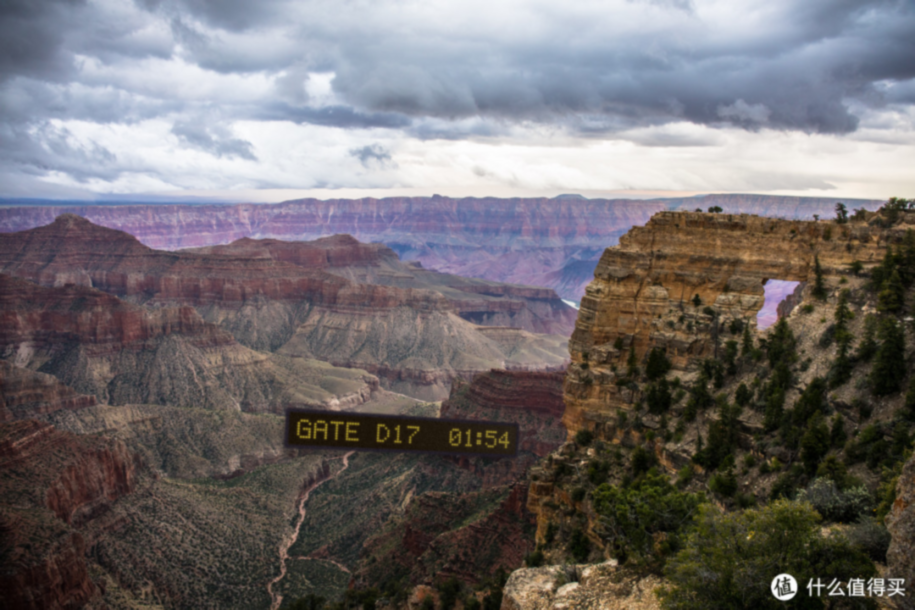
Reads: **1:54**
